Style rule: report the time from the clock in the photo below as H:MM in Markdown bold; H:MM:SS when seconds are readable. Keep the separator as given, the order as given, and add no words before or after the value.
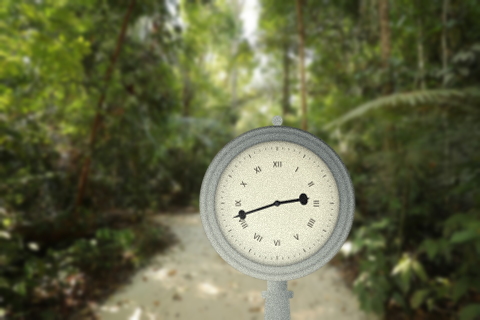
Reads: **2:42**
